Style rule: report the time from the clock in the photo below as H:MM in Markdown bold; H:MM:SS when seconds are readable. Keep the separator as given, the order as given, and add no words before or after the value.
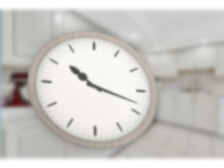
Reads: **10:18**
